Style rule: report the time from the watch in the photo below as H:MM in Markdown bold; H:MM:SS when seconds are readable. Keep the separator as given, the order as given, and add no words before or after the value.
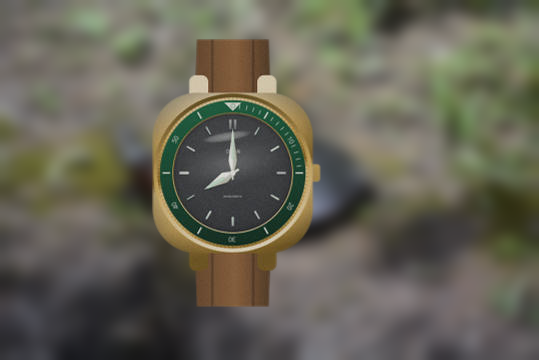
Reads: **8:00**
